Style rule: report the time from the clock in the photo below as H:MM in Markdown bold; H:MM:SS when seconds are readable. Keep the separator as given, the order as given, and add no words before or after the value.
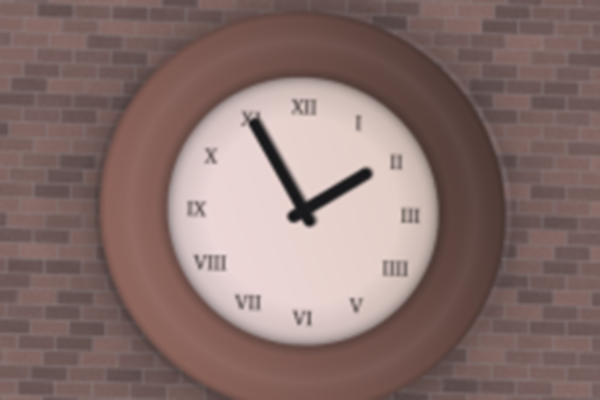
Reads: **1:55**
